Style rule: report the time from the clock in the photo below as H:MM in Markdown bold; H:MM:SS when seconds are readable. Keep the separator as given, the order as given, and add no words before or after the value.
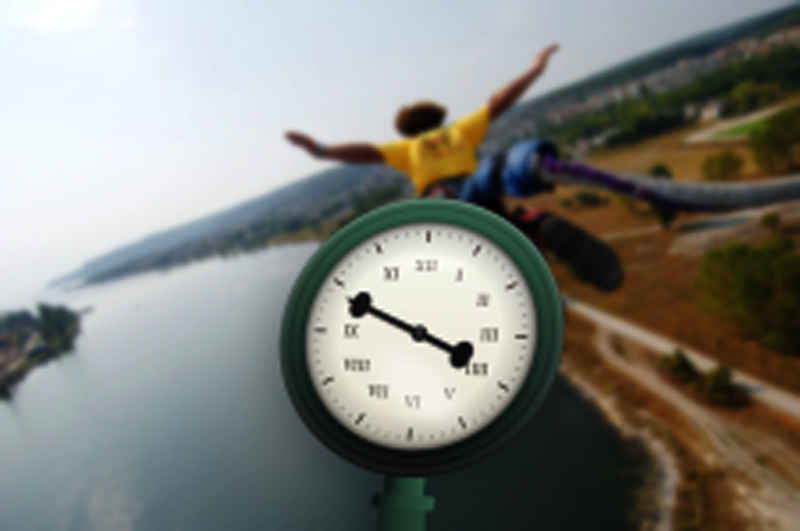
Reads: **3:49**
